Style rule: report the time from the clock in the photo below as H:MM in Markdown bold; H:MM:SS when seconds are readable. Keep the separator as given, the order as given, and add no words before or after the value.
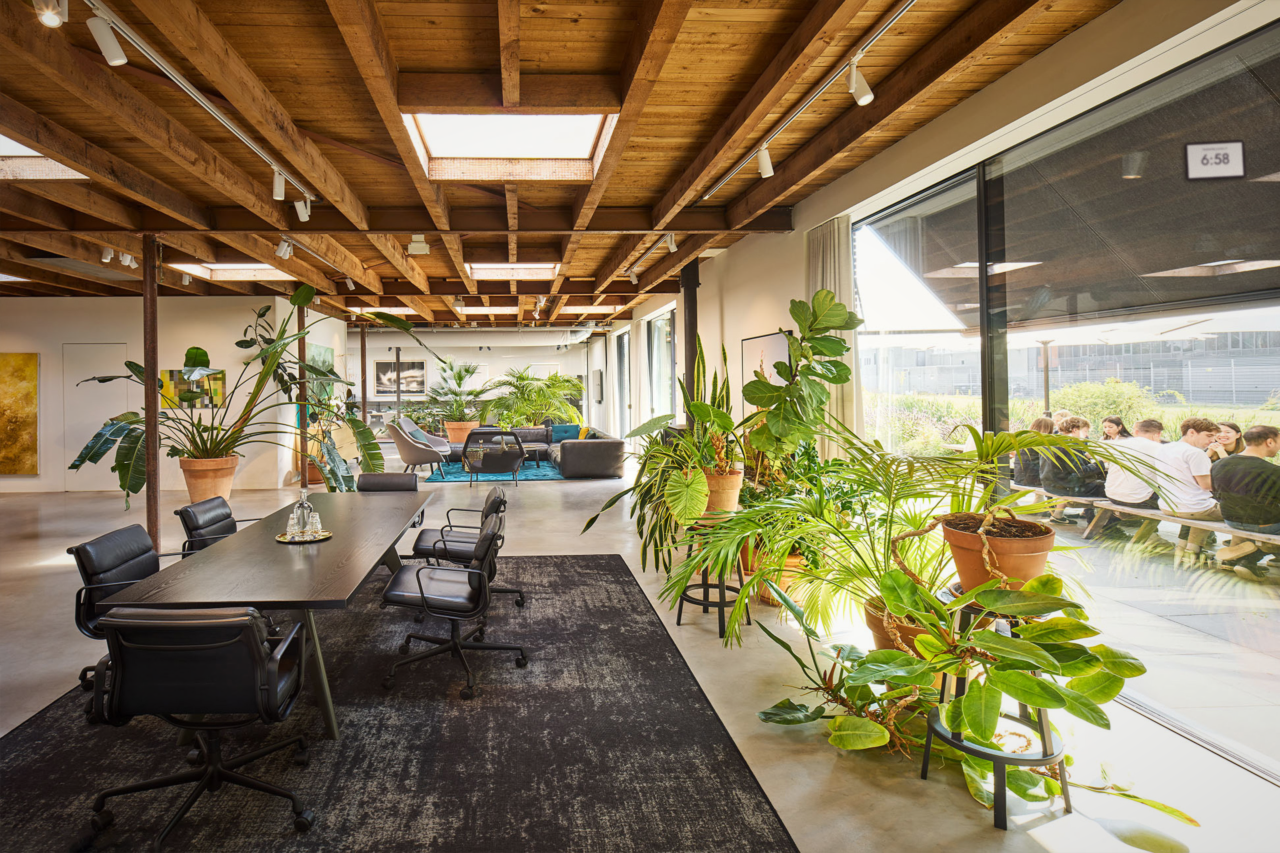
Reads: **6:58**
